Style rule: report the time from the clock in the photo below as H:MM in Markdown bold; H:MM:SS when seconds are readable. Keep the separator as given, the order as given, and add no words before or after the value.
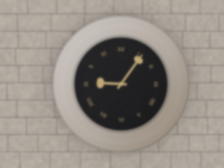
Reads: **9:06**
